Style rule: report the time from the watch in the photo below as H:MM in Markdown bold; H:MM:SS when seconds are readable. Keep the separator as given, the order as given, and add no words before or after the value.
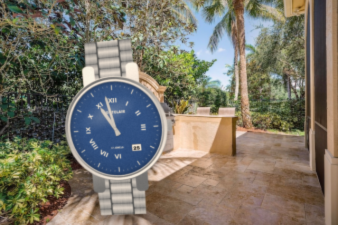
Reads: **10:58**
